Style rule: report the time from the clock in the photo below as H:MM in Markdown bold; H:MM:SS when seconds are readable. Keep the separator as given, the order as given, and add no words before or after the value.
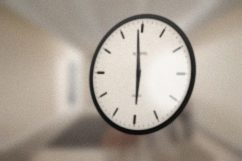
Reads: **5:59**
